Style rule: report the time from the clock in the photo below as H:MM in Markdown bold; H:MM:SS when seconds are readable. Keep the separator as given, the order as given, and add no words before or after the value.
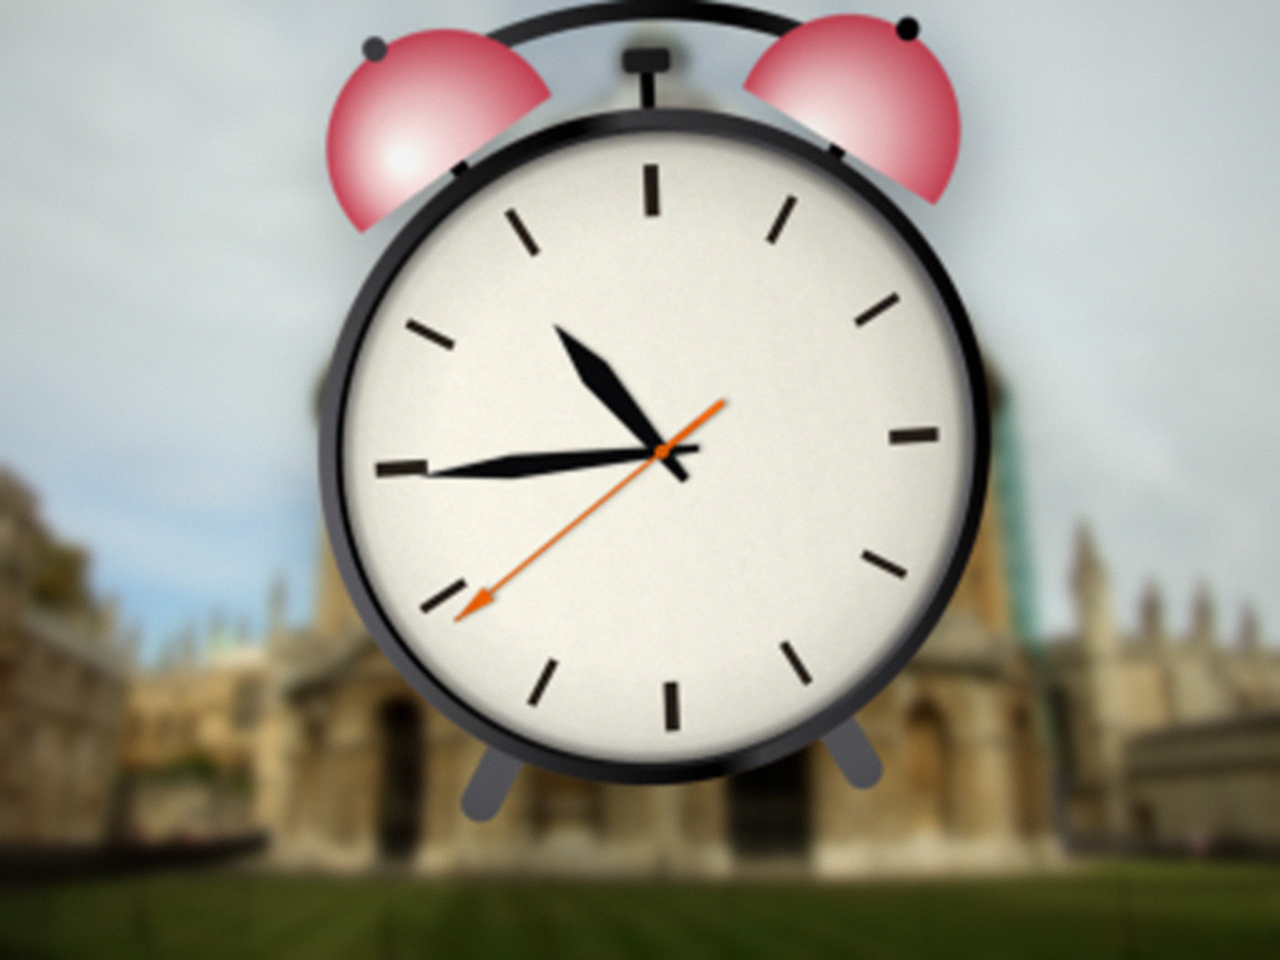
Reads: **10:44:39**
